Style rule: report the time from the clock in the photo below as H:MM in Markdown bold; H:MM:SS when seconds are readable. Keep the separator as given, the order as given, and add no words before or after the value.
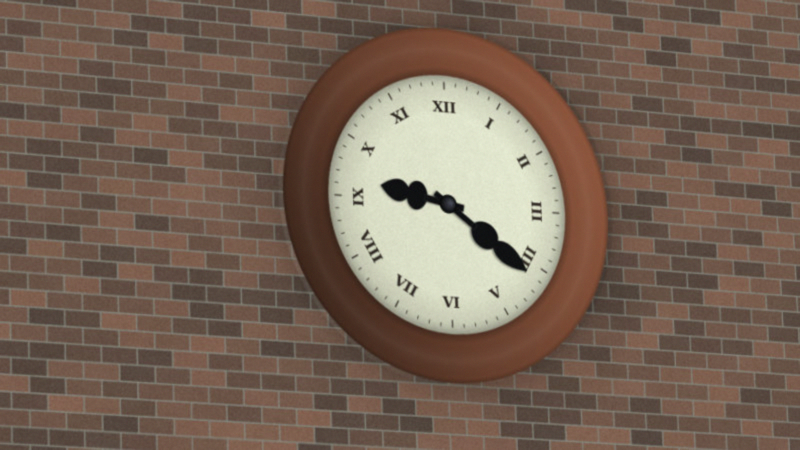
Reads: **9:21**
